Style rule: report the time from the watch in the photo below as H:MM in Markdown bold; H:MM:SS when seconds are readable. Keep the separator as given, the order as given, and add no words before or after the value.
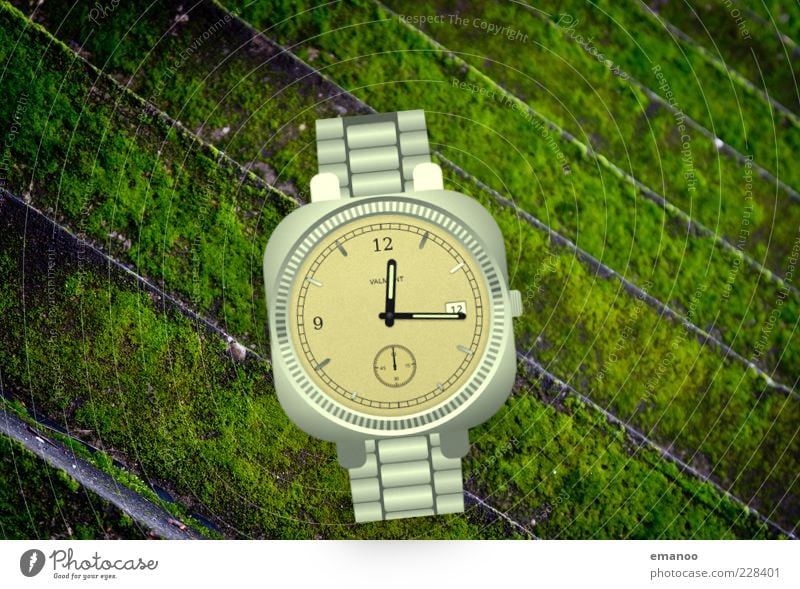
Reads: **12:16**
